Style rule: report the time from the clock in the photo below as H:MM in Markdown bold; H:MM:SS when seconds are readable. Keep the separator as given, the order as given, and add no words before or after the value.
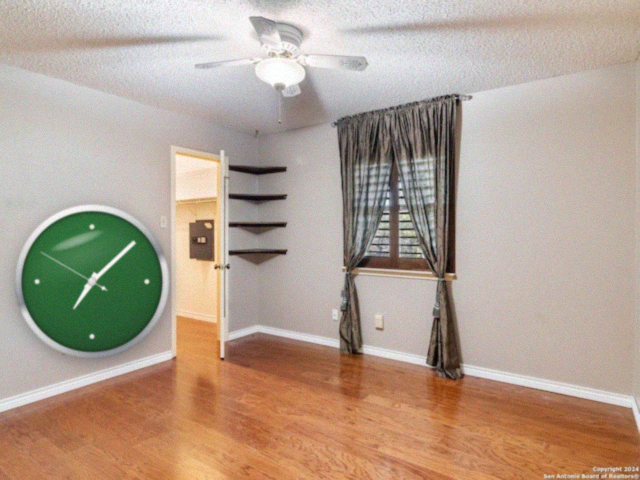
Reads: **7:07:50**
